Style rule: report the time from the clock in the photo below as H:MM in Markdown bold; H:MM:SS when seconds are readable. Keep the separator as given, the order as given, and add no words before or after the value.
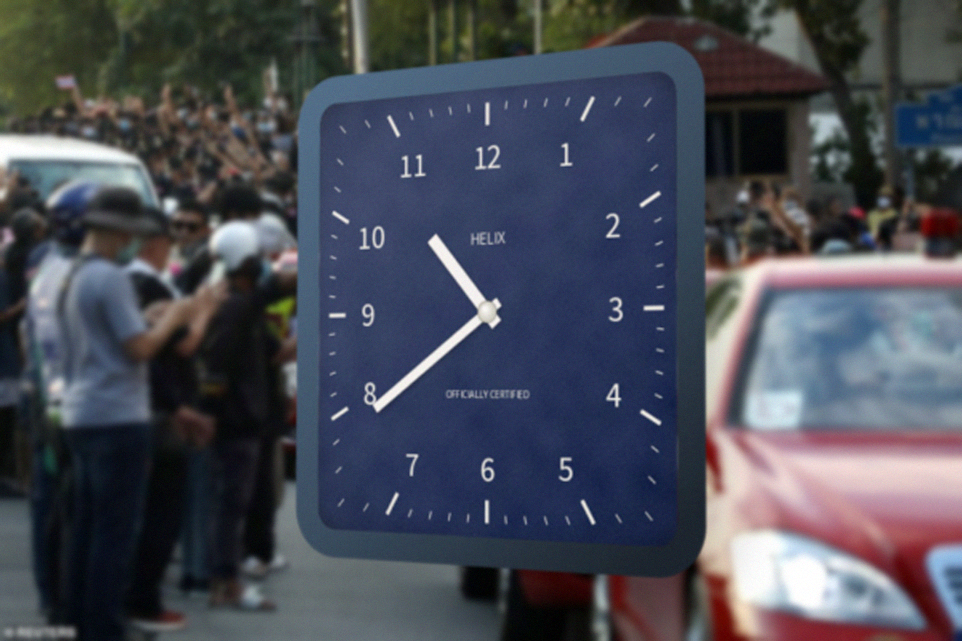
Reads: **10:39**
